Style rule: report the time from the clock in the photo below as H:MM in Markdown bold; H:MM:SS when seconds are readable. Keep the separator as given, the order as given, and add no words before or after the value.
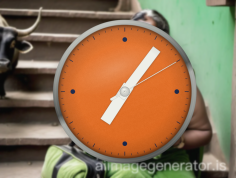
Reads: **7:06:10**
